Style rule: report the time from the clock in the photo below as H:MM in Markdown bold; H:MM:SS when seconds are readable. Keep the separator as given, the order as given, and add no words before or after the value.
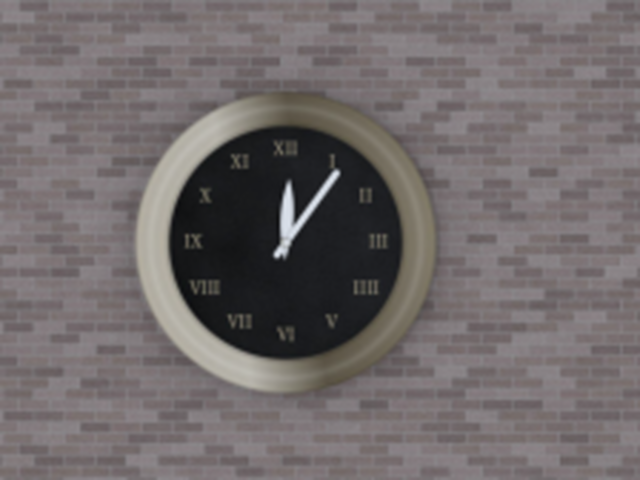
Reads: **12:06**
